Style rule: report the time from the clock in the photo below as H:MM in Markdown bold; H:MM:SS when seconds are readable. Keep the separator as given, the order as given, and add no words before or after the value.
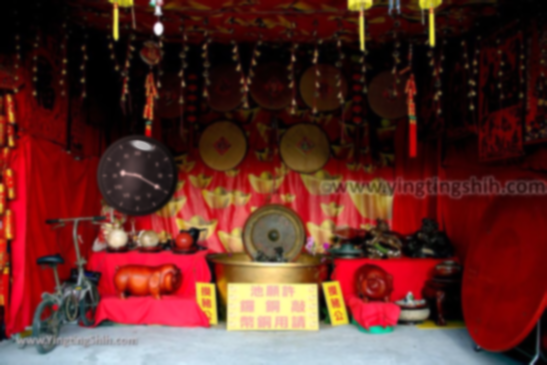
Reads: **9:20**
